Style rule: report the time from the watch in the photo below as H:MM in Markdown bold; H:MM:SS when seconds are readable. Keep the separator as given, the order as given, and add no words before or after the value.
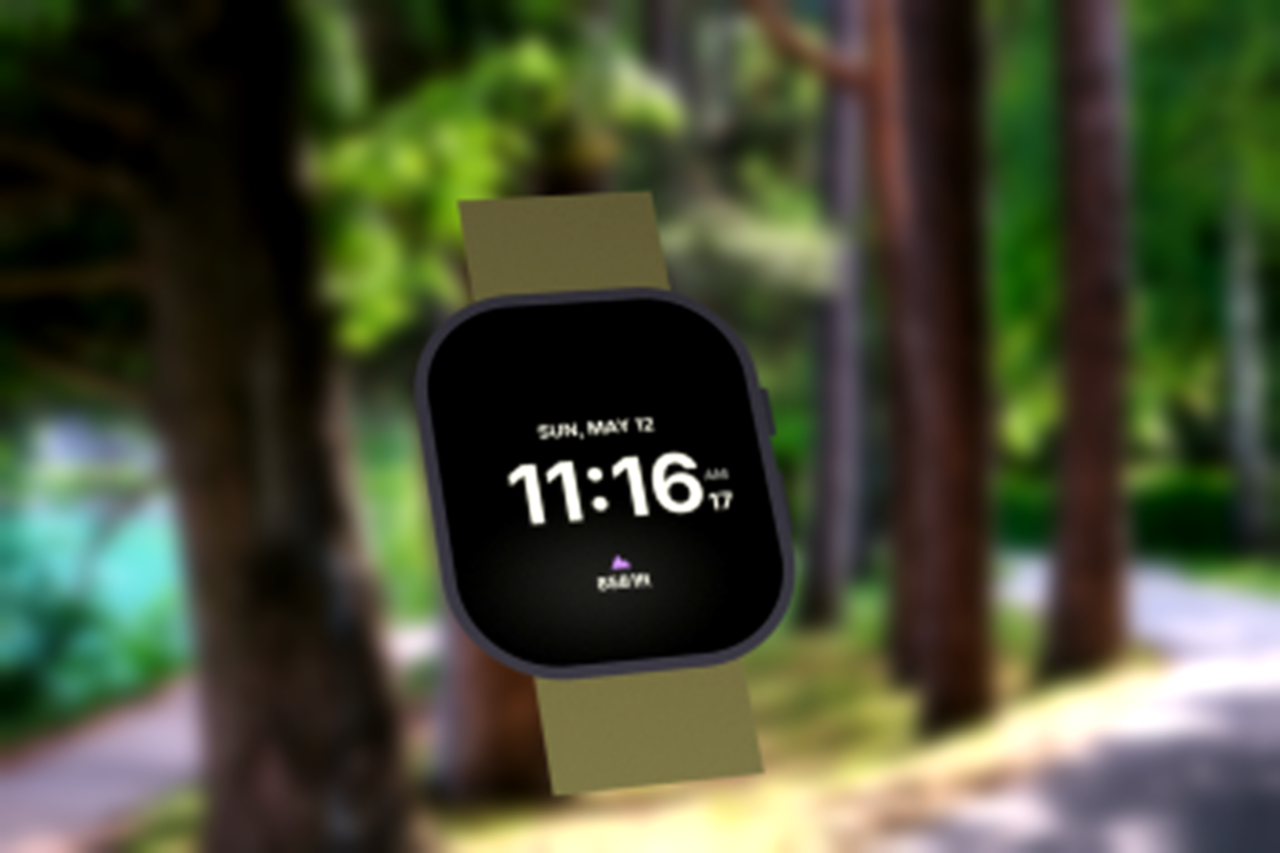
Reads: **11:16**
